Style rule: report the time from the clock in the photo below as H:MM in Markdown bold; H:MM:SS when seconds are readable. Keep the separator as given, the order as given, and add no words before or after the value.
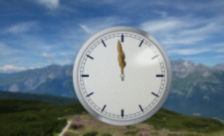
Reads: **11:59**
